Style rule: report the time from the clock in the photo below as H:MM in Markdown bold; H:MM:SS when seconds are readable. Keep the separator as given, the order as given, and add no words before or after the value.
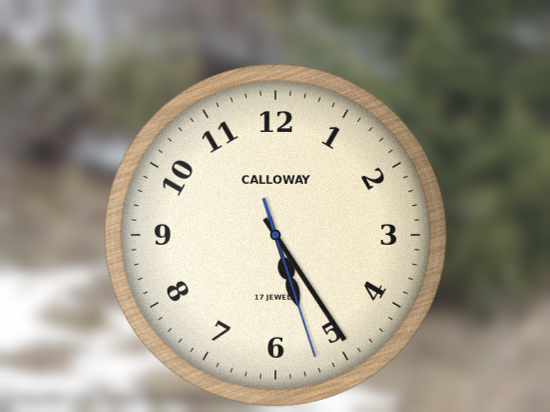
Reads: **5:24:27**
